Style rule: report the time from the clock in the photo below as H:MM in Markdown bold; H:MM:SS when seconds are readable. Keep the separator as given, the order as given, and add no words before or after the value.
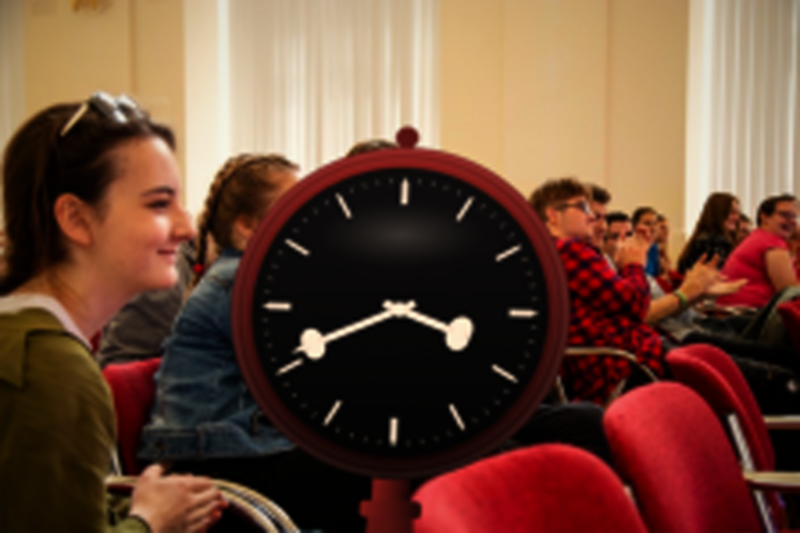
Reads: **3:41**
